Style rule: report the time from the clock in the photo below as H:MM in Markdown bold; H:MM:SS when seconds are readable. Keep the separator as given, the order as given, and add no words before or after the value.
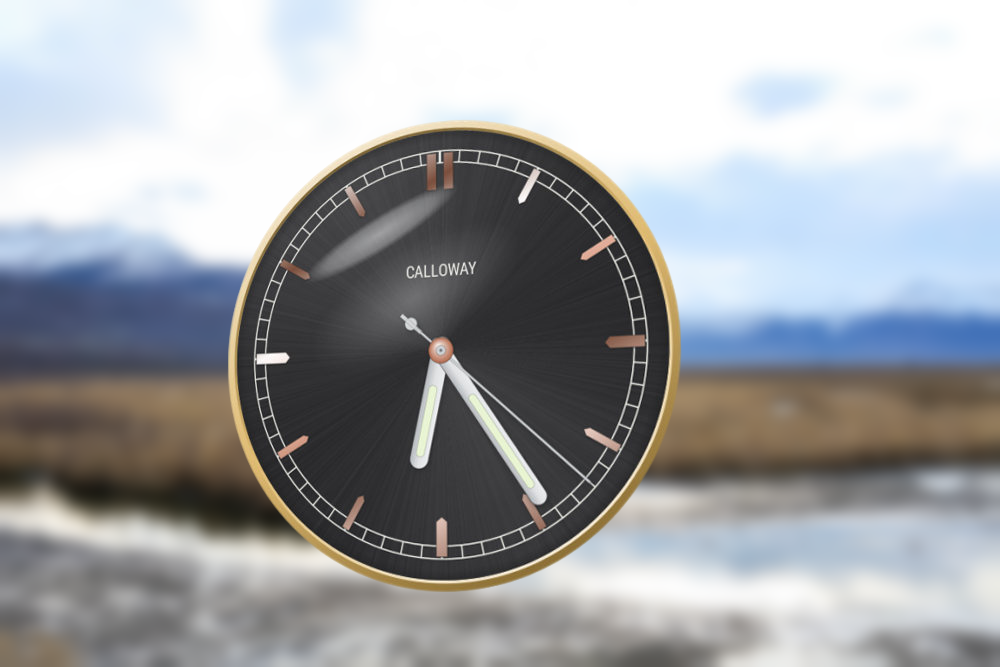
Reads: **6:24:22**
